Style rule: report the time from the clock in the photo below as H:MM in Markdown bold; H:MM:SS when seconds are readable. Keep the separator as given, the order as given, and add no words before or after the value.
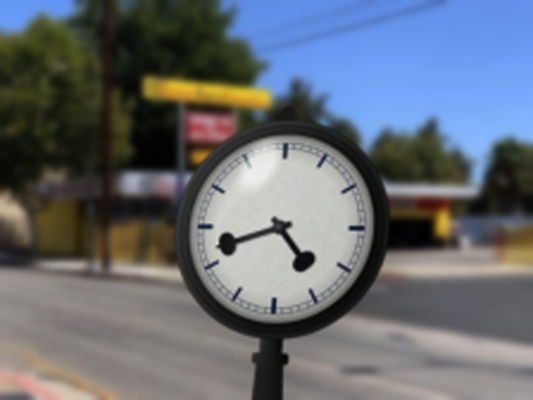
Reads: **4:42**
